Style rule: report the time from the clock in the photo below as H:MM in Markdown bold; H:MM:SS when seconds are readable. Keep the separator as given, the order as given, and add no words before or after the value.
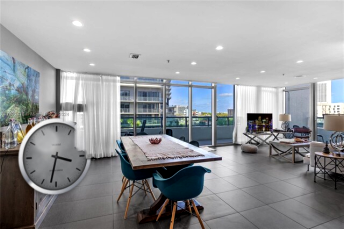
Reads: **3:32**
